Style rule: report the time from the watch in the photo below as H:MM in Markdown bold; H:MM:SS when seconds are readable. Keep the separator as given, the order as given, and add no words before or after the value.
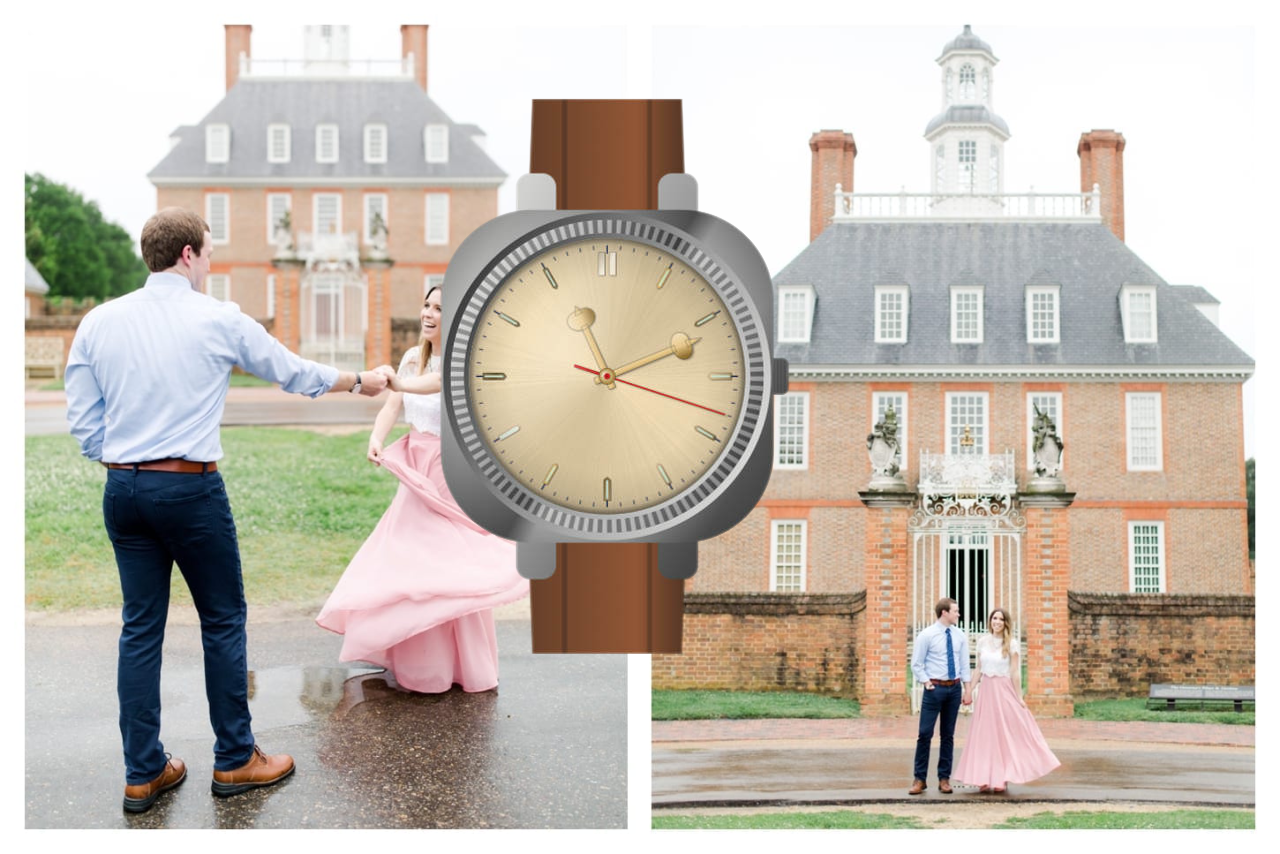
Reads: **11:11:18**
